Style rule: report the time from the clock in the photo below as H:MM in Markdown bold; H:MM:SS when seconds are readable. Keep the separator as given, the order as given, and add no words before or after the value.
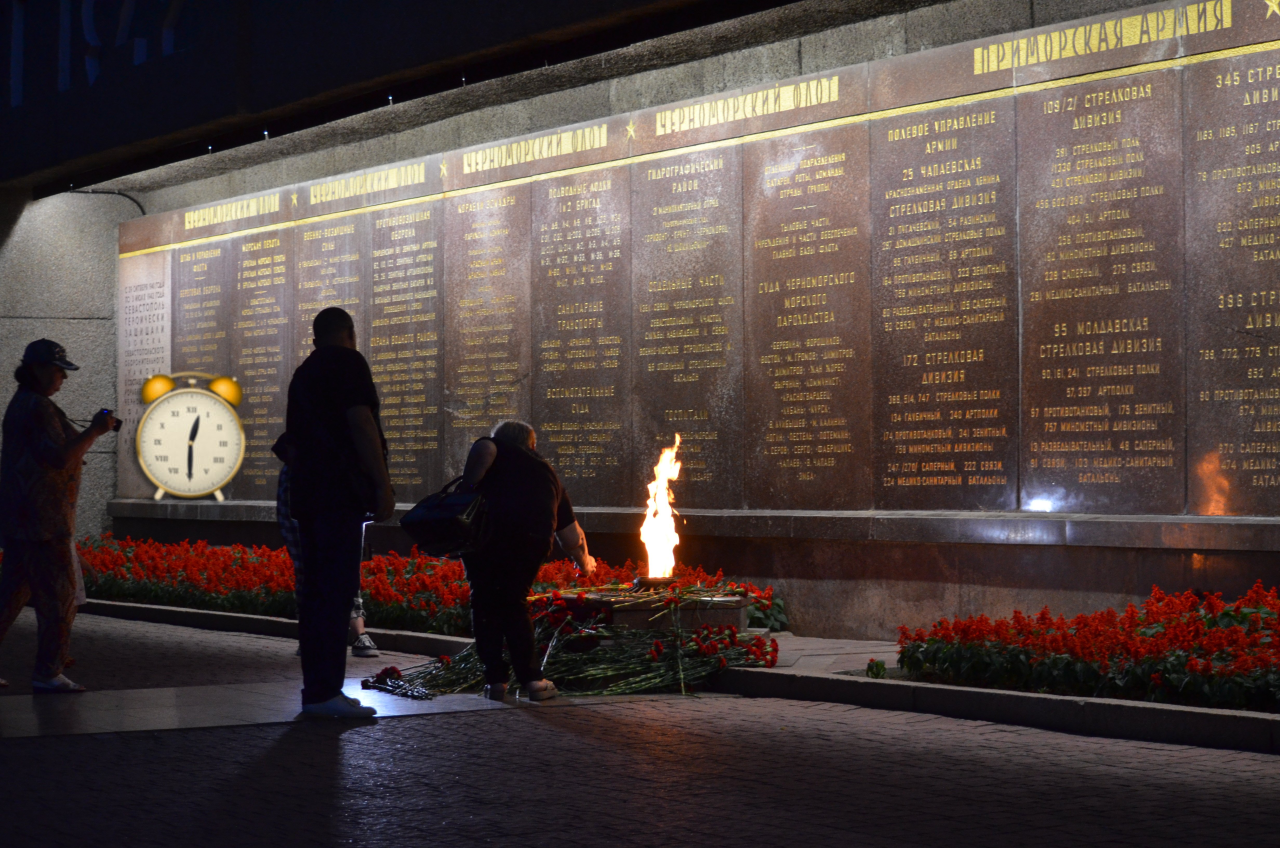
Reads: **12:30**
